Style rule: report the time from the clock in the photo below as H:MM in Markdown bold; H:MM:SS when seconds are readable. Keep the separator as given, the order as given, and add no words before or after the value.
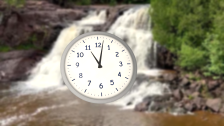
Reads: **11:02**
